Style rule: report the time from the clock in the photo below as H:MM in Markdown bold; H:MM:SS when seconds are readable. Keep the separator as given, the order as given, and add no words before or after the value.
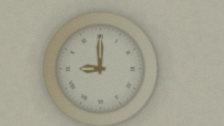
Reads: **9:00**
